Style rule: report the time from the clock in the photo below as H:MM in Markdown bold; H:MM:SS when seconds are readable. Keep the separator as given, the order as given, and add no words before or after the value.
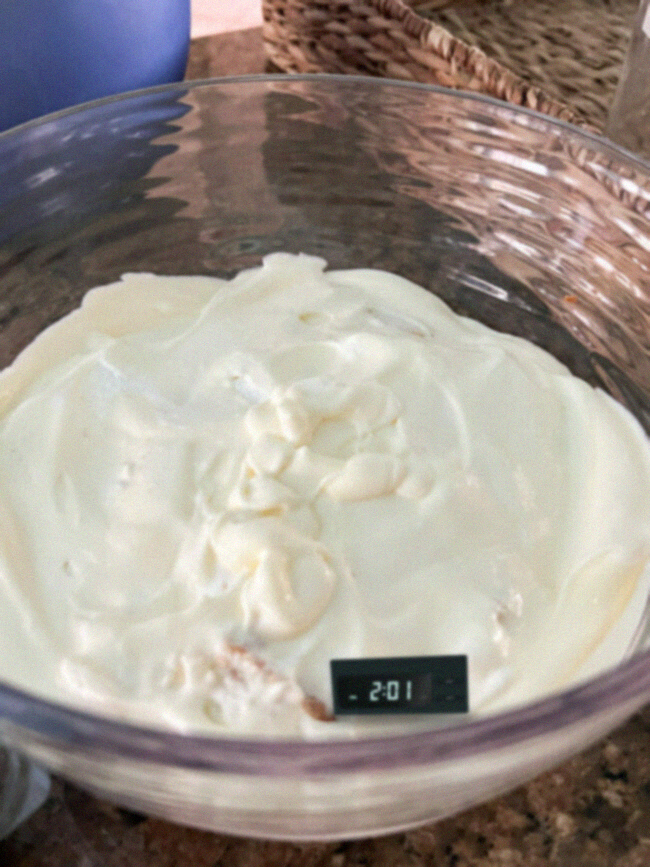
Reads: **2:01**
